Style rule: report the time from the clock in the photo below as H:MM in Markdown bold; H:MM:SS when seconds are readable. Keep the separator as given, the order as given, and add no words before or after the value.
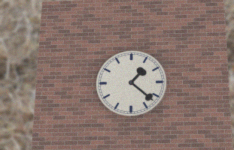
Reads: **1:22**
